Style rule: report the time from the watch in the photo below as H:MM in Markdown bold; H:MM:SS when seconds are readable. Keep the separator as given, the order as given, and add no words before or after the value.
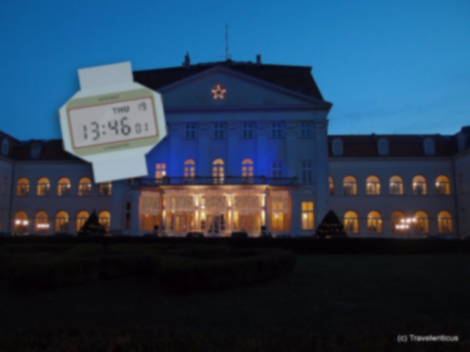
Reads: **13:46**
